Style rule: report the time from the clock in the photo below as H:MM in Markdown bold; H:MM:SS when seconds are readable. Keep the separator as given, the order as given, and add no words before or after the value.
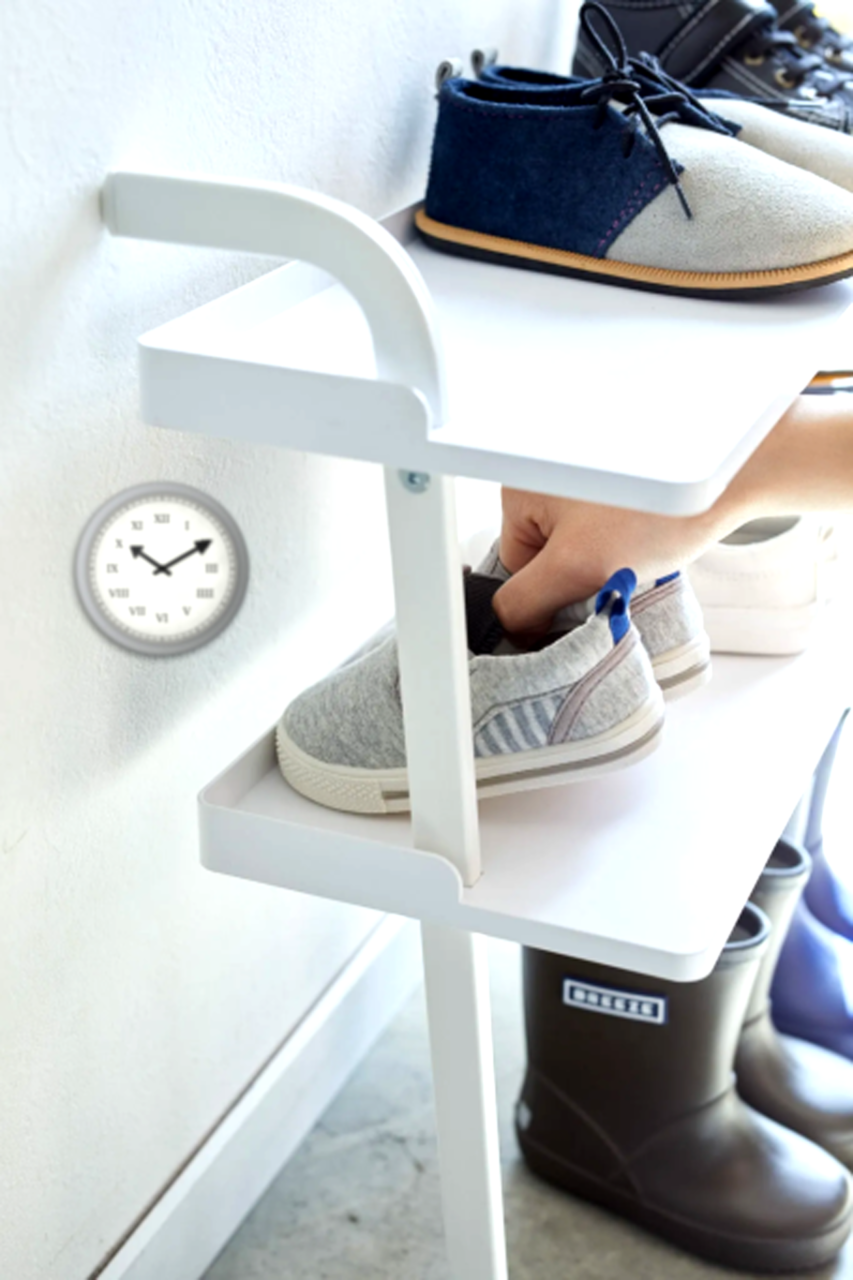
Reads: **10:10**
